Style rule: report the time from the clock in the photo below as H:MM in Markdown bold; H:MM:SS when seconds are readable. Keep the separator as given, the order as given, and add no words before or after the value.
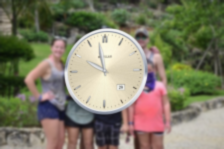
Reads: **9:58**
